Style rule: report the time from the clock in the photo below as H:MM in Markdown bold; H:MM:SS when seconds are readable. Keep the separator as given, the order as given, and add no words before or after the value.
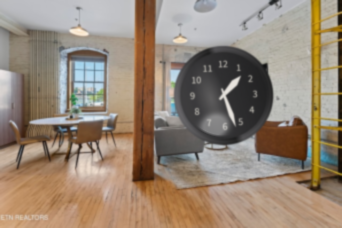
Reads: **1:27**
